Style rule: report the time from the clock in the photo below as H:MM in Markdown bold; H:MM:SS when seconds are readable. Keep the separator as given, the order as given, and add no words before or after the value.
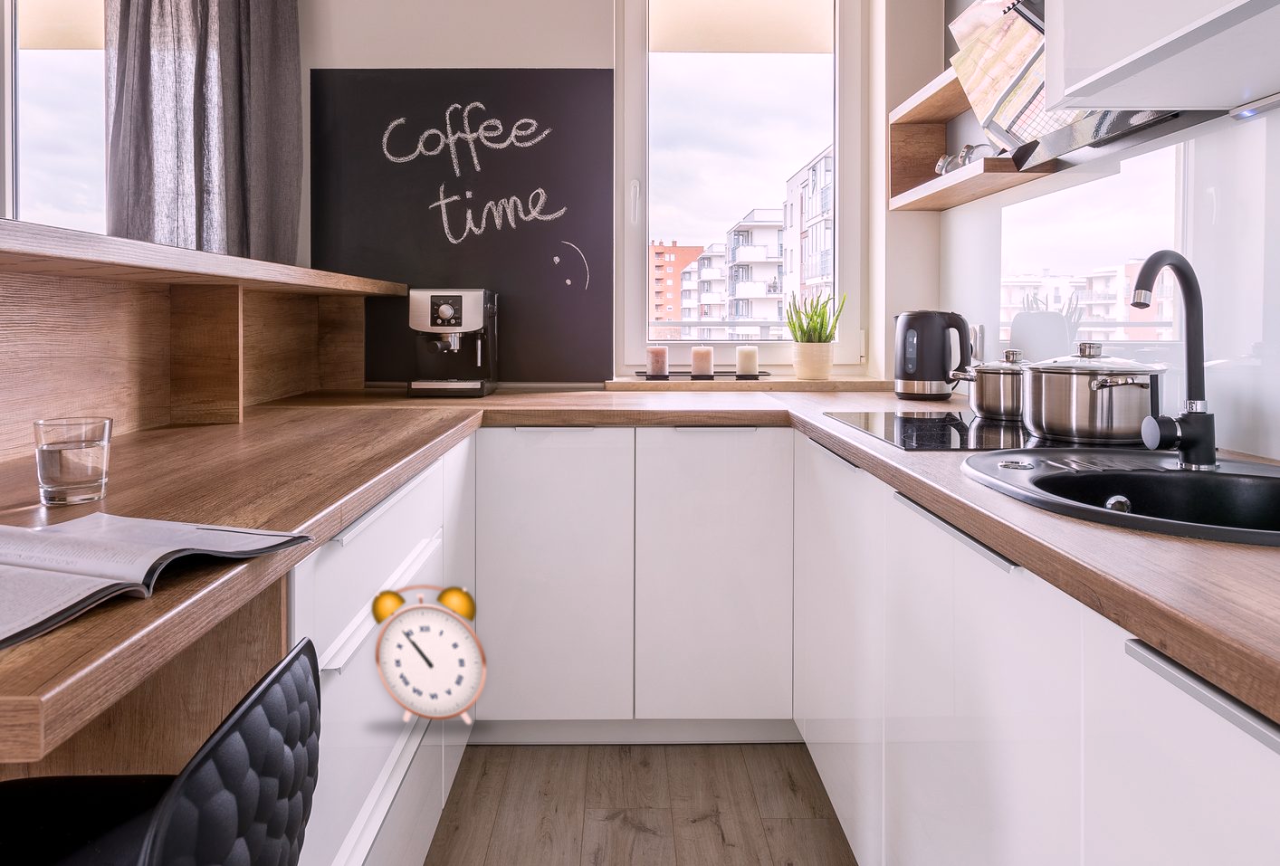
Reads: **10:54**
